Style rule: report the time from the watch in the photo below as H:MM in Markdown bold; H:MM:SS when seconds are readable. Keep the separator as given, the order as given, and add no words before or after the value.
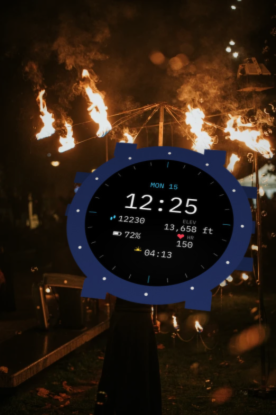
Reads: **12:25**
